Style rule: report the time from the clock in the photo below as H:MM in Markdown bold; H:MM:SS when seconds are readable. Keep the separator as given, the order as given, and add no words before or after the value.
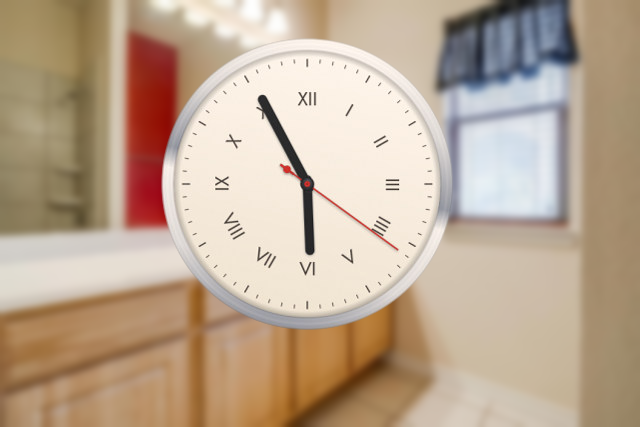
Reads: **5:55:21**
